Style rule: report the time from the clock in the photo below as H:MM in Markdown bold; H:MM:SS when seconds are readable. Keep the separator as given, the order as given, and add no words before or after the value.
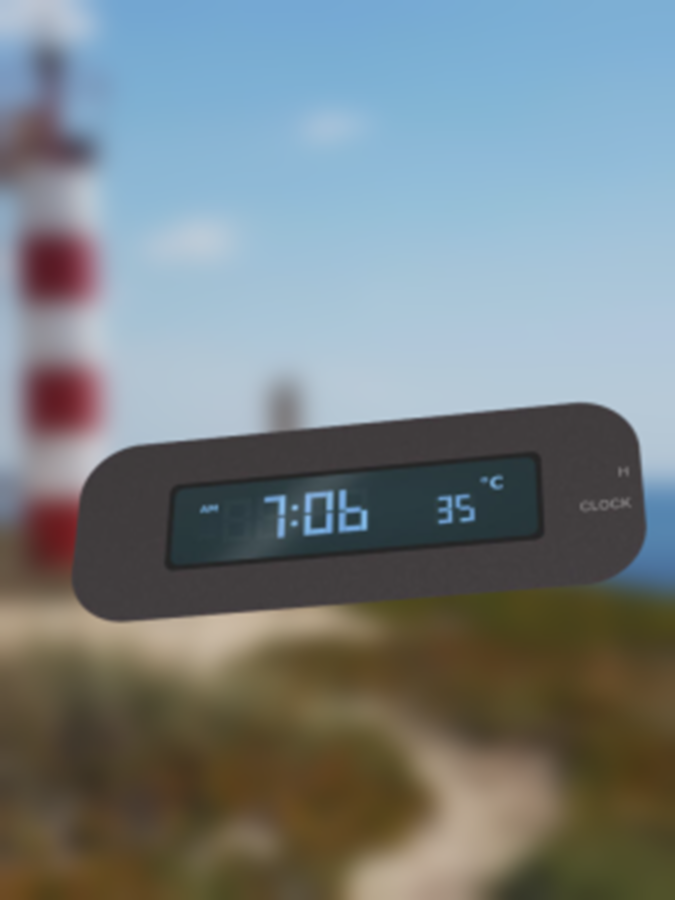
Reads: **7:06**
